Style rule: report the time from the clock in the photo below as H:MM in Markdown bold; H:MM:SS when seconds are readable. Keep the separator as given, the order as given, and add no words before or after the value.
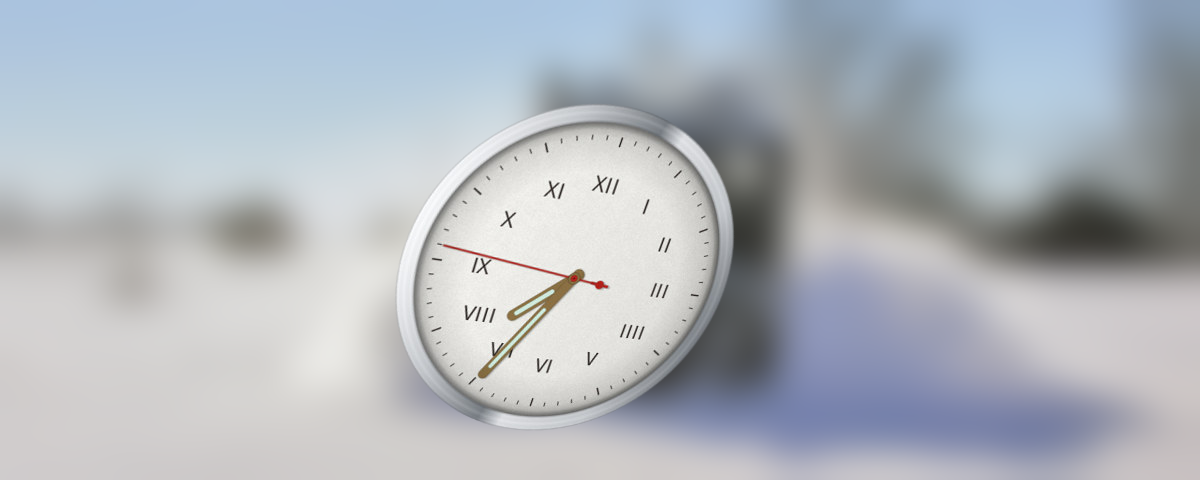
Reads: **7:34:46**
